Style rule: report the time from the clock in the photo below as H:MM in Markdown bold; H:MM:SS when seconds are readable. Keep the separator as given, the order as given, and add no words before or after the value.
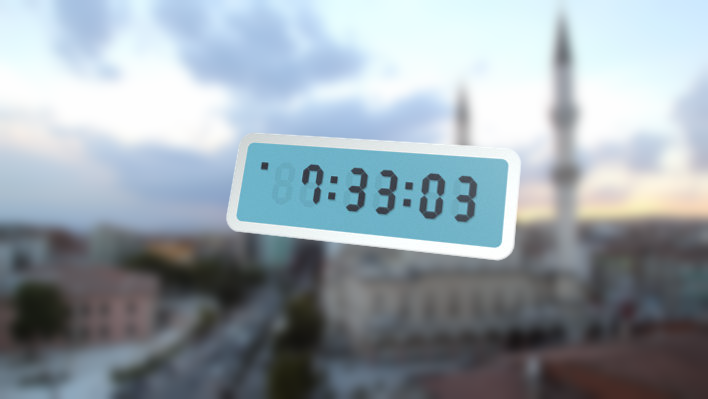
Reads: **7:33:03**
